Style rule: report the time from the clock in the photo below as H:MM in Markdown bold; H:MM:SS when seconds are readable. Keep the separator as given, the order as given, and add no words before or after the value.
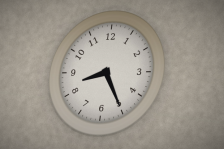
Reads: **8:25**
